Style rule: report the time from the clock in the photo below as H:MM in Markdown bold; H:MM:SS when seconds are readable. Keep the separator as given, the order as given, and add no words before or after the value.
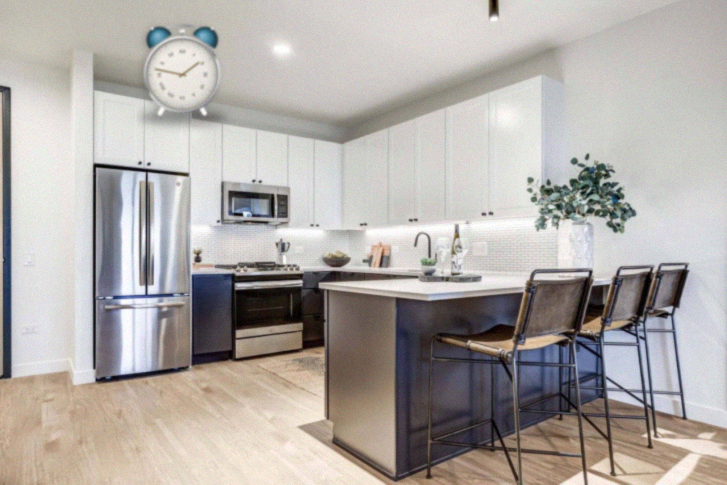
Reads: **1:47**
